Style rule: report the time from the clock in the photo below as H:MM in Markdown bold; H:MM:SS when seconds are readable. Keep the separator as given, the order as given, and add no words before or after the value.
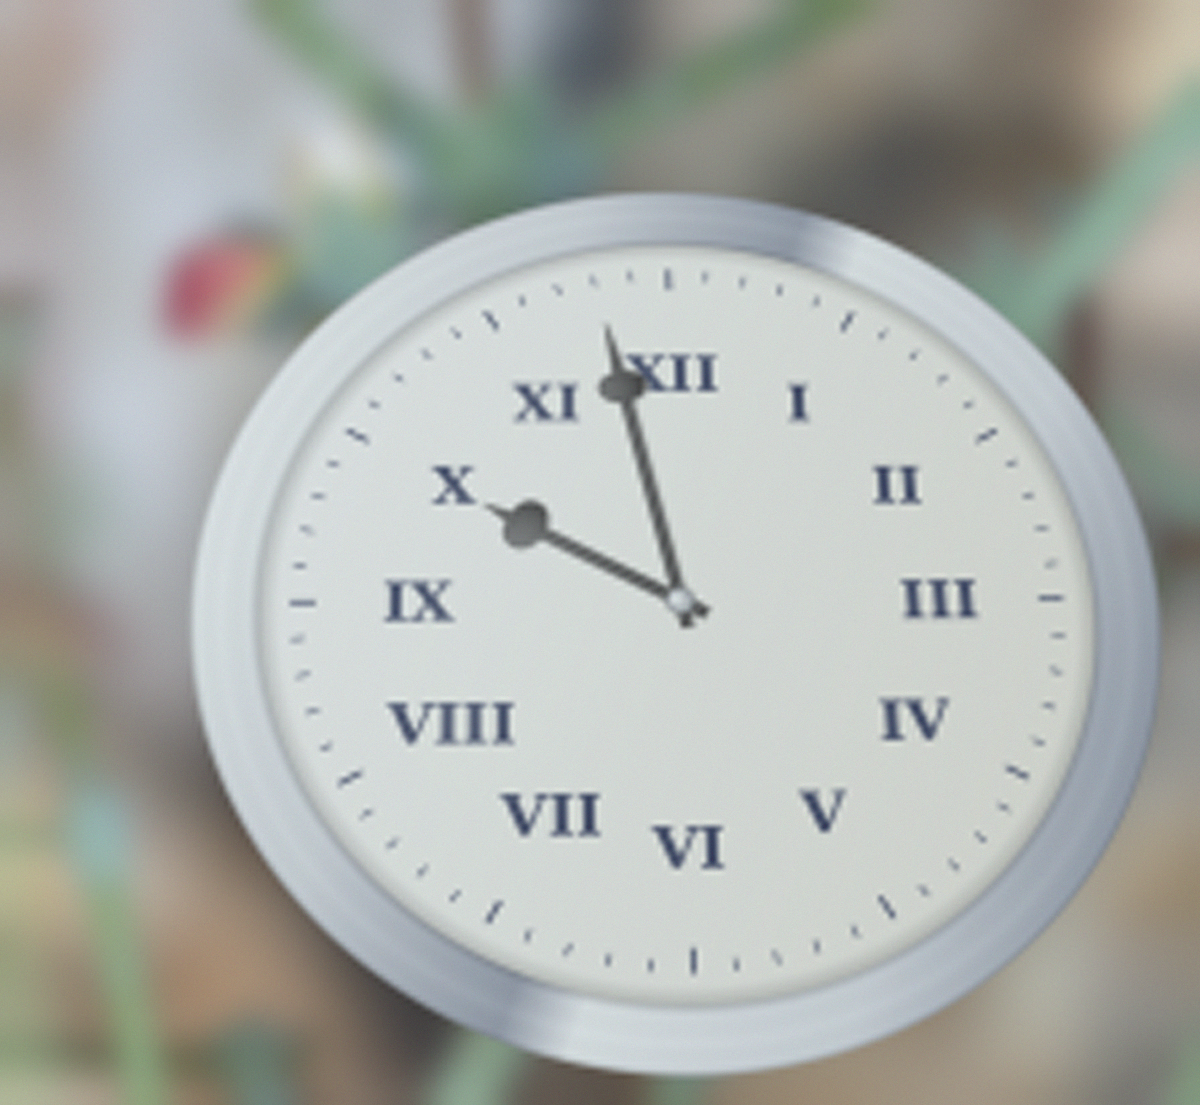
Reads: **9:58**
